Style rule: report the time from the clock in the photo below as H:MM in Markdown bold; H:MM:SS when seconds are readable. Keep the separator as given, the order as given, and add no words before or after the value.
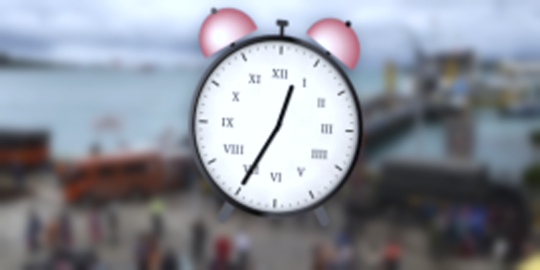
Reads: **12:35**
